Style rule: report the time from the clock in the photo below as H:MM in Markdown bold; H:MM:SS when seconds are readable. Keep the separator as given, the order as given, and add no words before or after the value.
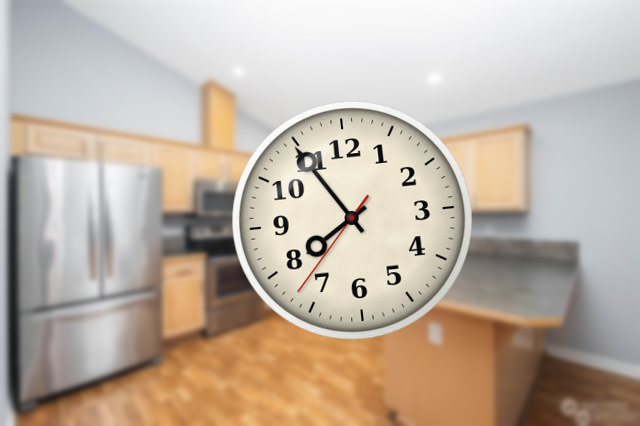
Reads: **7:54:37**
